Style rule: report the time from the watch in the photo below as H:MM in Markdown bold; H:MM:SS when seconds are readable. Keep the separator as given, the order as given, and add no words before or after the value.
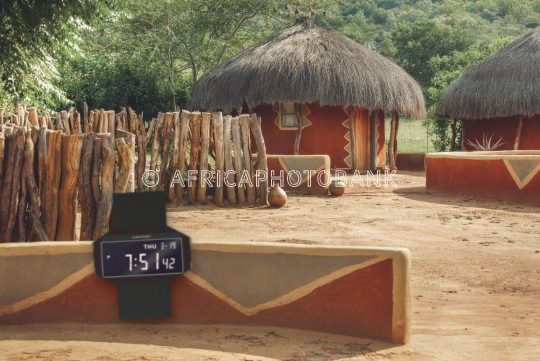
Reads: **7:51:42**
